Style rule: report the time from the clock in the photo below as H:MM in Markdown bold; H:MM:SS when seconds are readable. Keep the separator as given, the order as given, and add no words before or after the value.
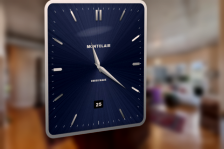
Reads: **11:21**
